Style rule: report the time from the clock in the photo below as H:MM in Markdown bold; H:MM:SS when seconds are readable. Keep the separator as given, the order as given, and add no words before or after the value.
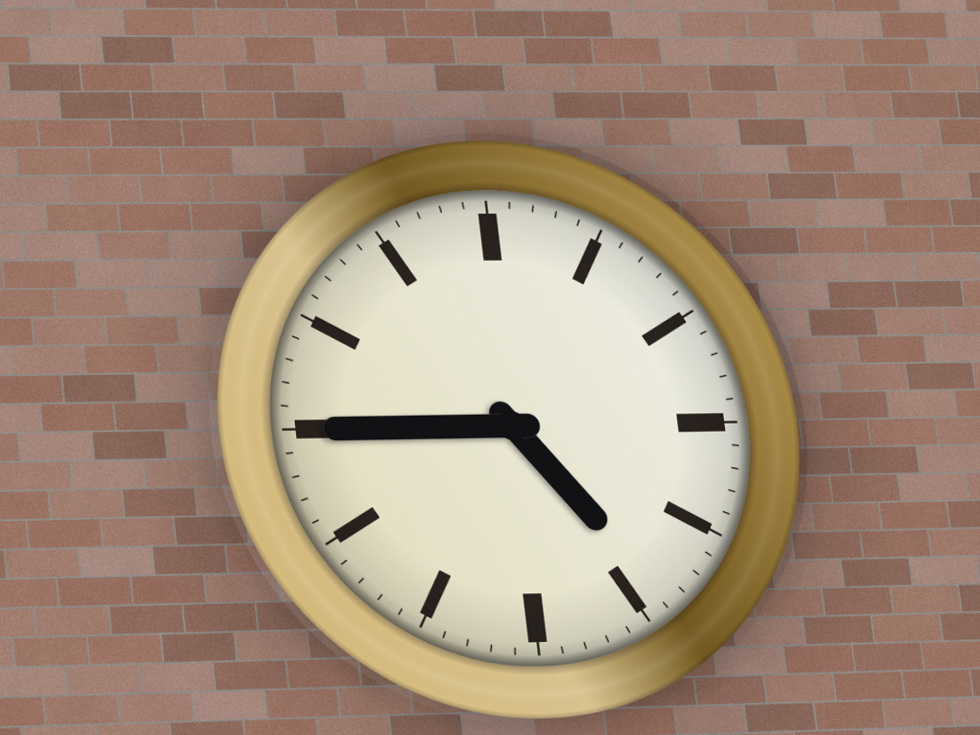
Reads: **4:45**
